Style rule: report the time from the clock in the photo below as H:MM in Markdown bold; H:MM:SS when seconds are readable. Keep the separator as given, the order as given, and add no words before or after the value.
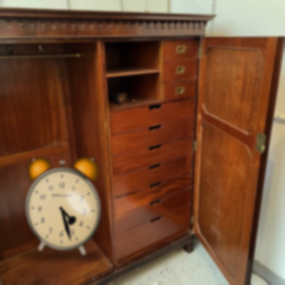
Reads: **4:27**
